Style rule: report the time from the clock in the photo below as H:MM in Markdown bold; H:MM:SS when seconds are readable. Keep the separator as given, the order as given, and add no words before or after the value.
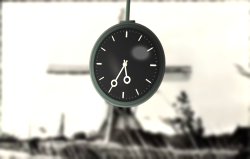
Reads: **5:35**
